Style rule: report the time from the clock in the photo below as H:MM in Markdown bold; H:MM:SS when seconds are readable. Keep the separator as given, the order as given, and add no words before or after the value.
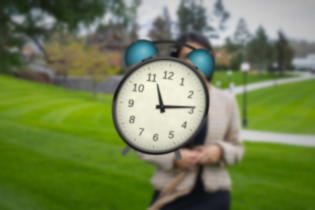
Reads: **11:14**
